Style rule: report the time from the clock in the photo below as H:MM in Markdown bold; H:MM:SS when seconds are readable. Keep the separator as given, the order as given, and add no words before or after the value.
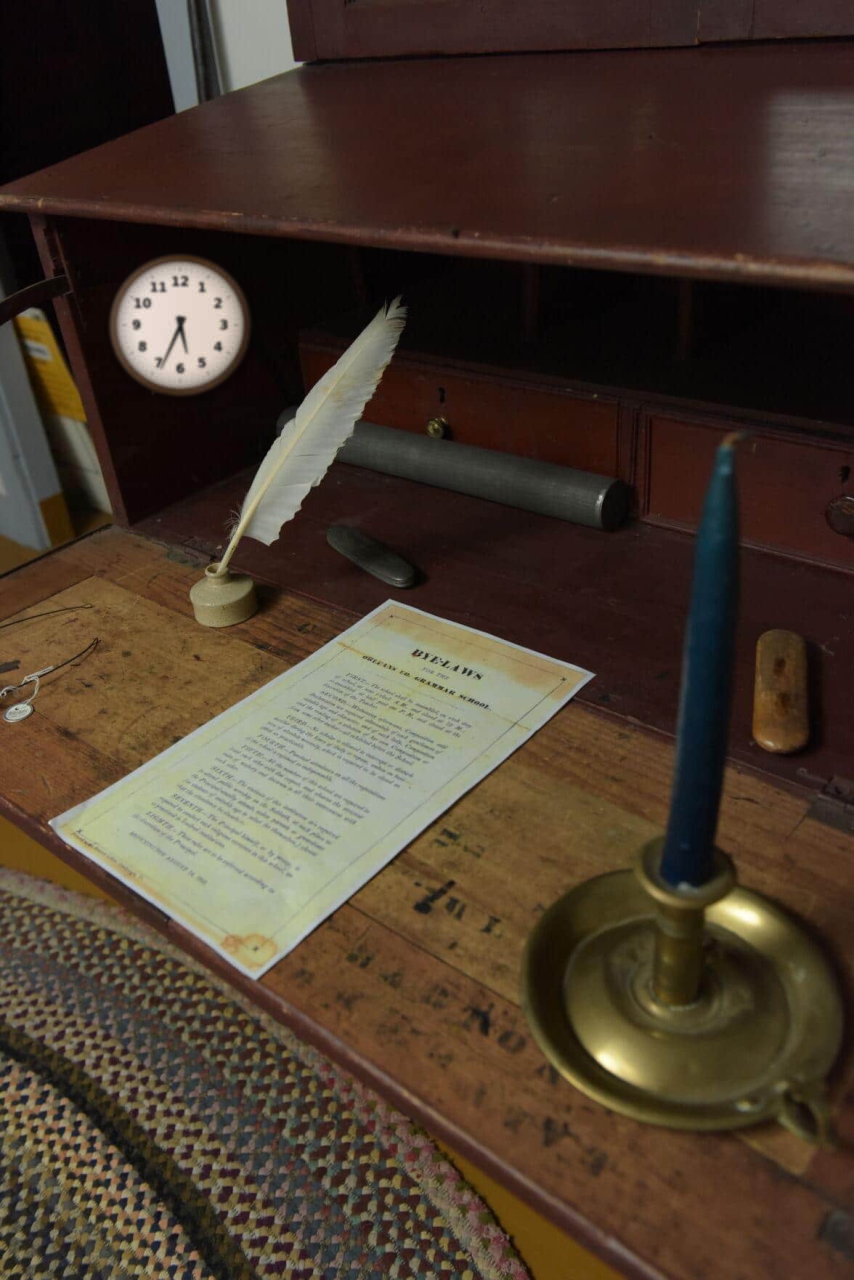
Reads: **5:34**
